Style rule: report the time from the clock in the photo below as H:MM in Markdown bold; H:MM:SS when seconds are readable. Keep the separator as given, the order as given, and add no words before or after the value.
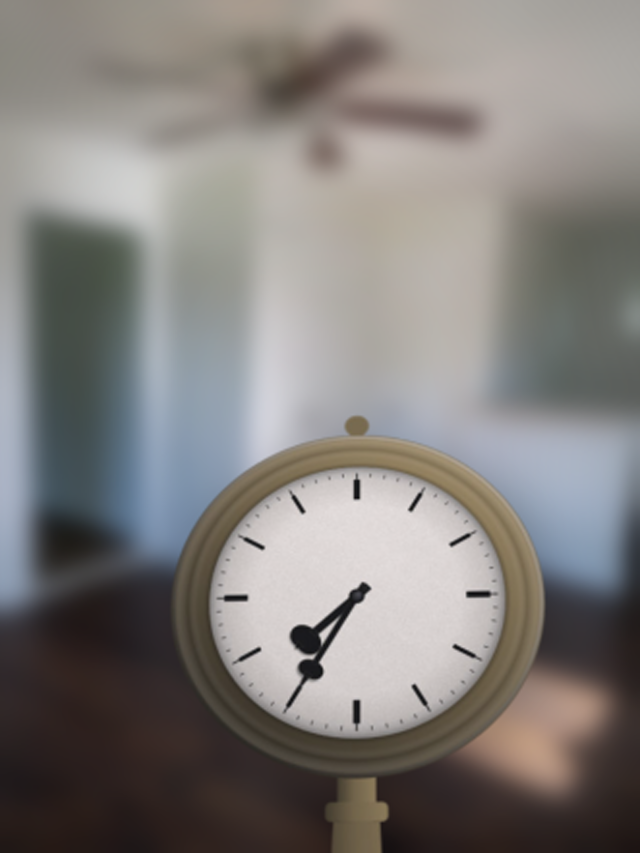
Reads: **7:35**
